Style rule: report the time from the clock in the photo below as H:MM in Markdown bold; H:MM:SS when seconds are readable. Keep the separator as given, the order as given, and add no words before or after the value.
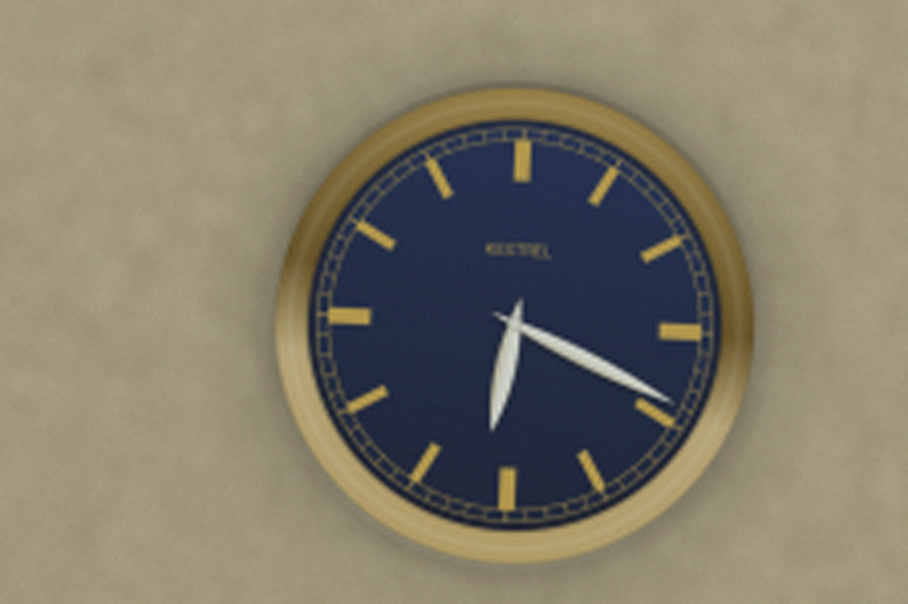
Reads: **6:19**
